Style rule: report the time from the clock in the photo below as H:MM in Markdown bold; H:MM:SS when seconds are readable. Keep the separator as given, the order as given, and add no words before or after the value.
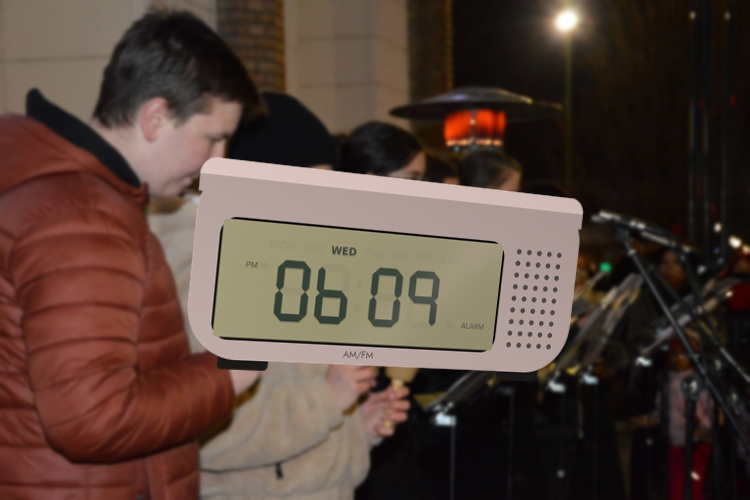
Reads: **6:09**
